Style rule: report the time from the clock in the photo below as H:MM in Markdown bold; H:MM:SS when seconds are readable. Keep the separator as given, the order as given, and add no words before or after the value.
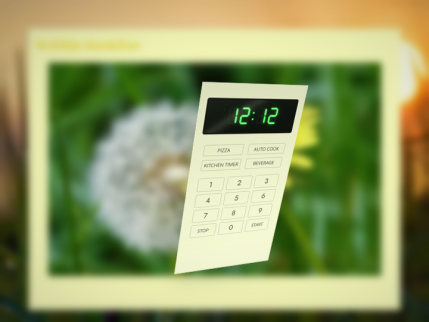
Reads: **12:12**
